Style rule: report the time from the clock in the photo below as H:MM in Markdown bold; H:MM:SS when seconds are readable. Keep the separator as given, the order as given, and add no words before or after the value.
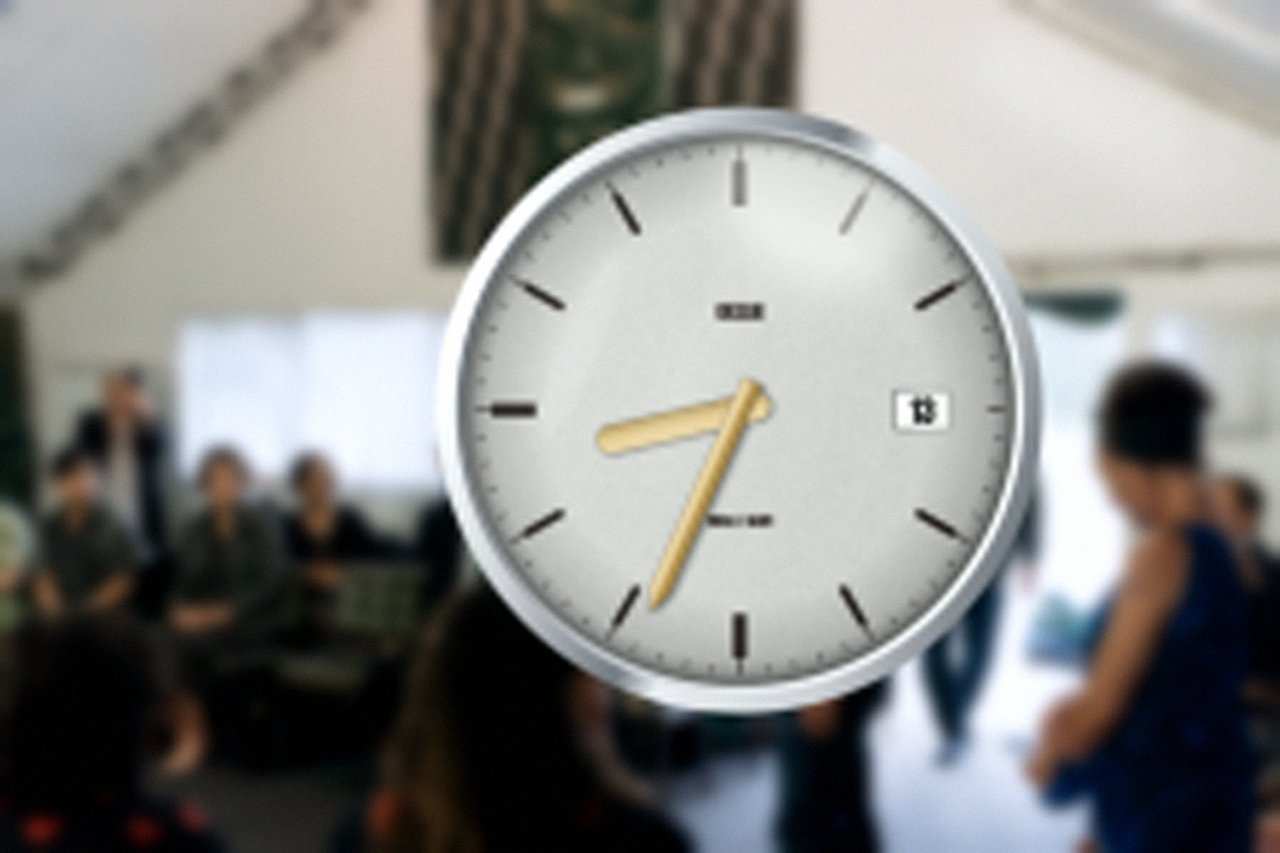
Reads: **8:34**
